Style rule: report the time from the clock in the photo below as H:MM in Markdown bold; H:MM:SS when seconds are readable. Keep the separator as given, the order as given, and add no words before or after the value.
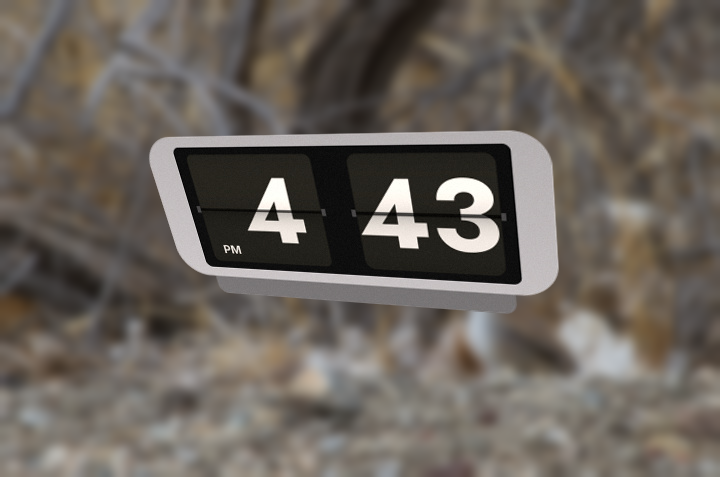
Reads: **4:43**
